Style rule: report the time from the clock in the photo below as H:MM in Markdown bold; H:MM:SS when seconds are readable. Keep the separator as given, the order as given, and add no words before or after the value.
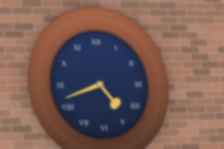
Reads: **4:42**
